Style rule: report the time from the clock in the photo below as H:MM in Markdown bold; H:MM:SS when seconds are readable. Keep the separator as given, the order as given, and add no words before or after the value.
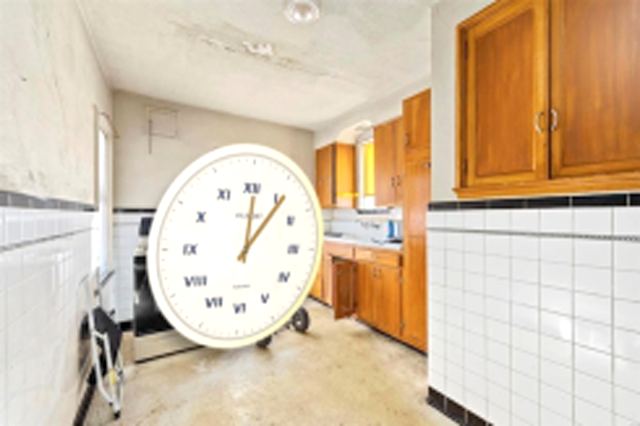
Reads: **12:06**
